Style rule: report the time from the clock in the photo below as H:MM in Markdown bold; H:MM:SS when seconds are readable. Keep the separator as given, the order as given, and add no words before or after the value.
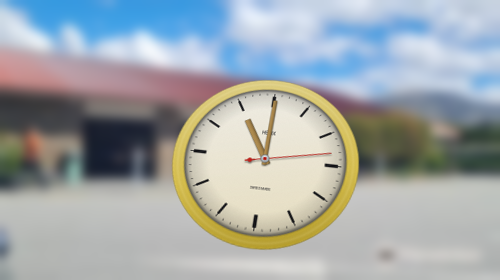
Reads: **11:00:13**
